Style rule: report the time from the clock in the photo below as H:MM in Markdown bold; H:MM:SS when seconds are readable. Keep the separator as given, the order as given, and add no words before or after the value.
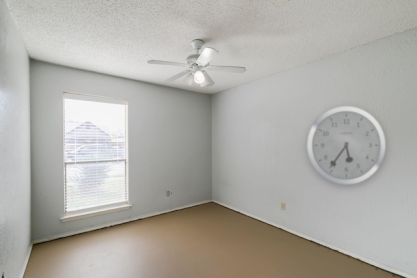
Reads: **5:36**
